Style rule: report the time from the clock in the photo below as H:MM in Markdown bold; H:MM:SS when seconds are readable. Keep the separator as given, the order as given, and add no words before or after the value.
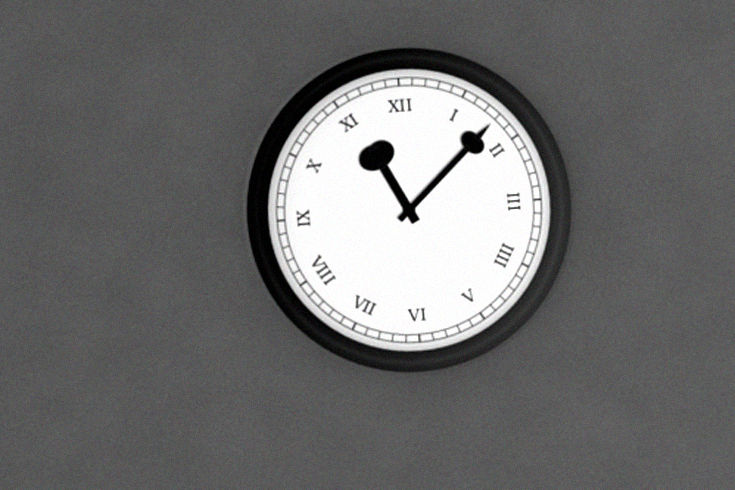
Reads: **11:08**
